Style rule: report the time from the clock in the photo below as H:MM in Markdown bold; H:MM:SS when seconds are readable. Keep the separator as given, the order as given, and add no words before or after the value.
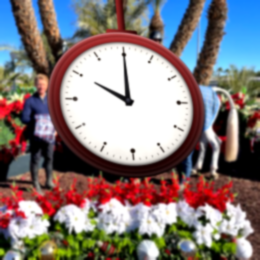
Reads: **10:00**
